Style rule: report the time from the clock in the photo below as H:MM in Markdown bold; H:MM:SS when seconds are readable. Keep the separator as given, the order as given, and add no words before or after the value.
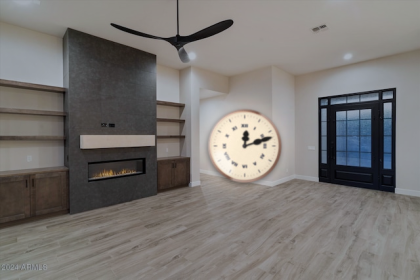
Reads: **12:12**
